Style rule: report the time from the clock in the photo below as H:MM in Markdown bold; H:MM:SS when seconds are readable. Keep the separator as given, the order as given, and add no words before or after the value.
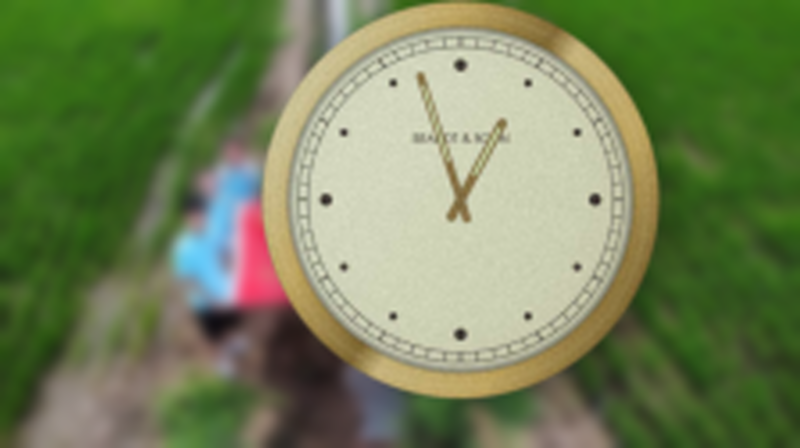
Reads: **12:57**
